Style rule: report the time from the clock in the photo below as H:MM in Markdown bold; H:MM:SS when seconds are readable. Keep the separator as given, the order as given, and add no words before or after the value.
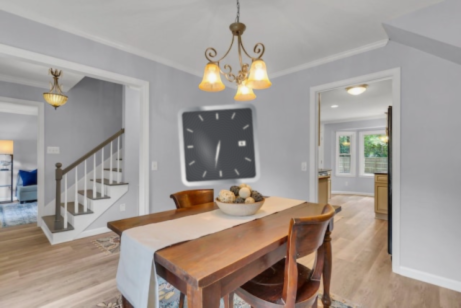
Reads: **6:32**
